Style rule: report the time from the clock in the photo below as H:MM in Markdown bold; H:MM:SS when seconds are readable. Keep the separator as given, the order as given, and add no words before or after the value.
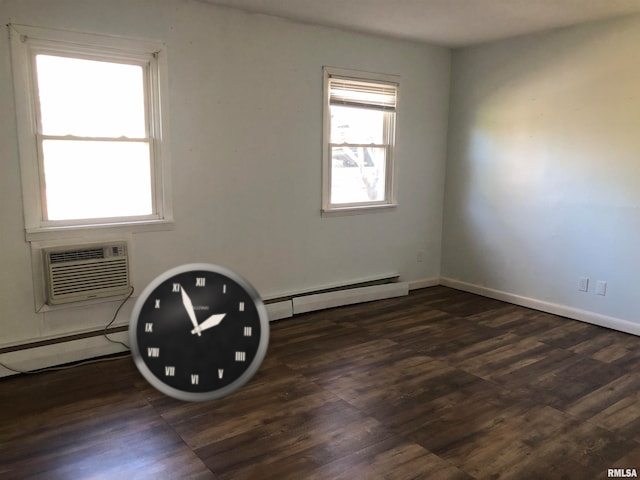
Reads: **1:56**
